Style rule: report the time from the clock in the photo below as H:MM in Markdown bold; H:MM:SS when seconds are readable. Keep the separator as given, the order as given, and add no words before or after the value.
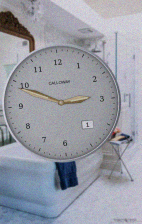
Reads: **2:49**
